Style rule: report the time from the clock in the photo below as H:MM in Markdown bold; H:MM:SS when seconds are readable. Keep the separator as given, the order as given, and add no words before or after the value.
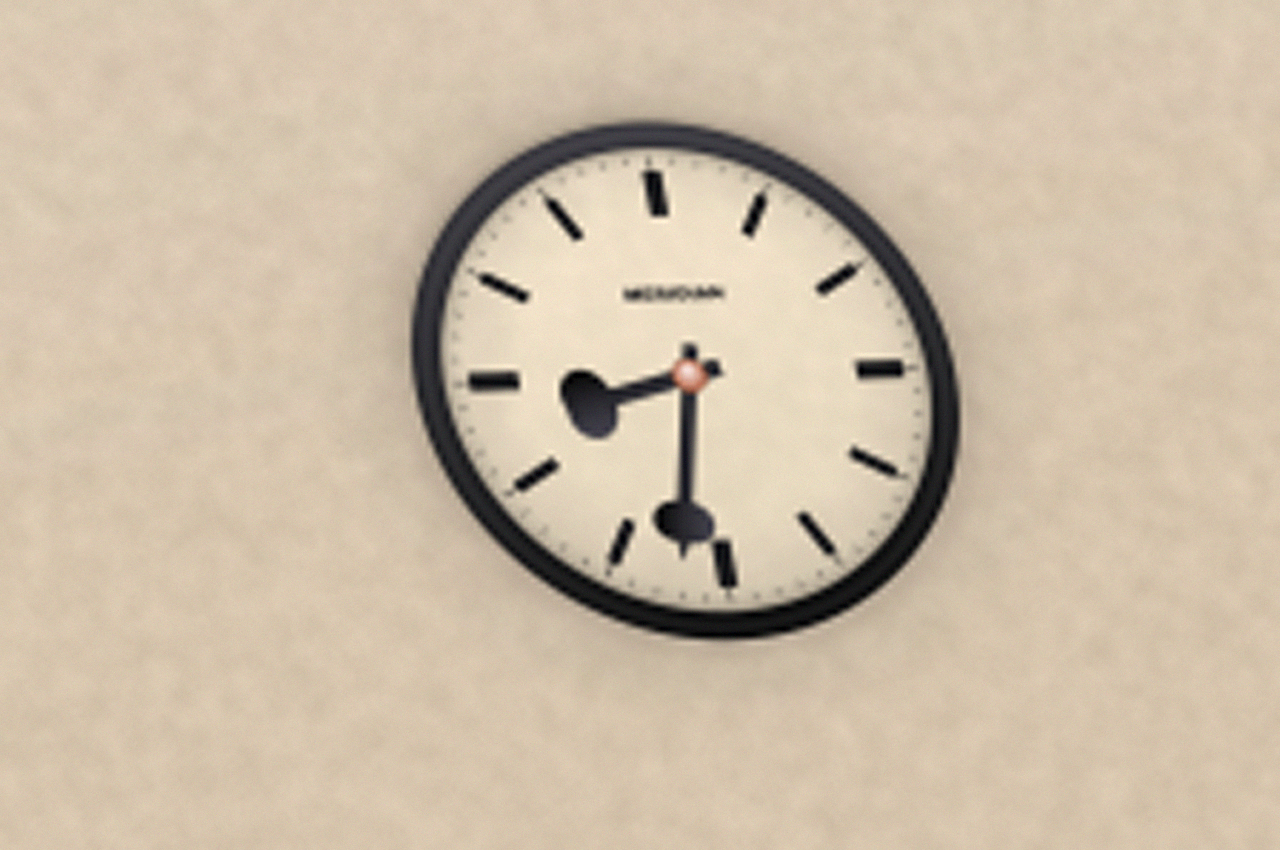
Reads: **8:32**
